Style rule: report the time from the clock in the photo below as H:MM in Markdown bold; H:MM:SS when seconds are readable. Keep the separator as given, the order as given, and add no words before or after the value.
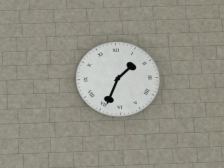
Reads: **1:34**
